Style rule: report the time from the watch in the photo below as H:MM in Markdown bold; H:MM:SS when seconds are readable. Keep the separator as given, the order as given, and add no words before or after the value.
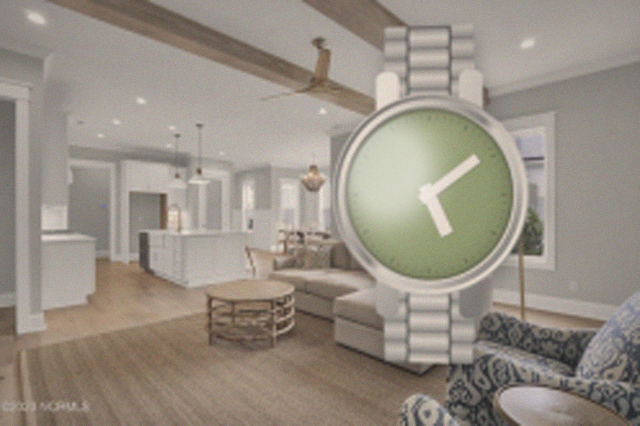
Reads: **5:09**
